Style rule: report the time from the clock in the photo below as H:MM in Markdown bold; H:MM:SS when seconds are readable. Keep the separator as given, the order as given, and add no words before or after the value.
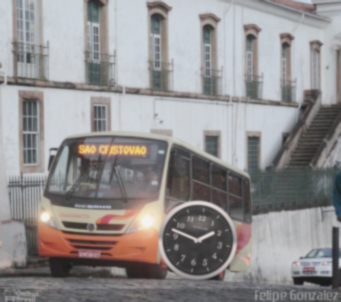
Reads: **1:47**
